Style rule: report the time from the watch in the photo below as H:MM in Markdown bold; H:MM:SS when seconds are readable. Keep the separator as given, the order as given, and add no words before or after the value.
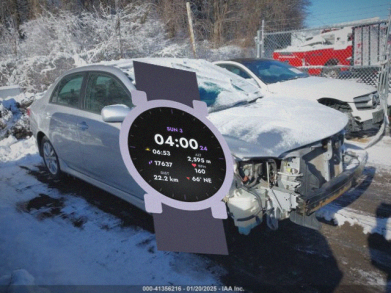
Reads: **4:00**
